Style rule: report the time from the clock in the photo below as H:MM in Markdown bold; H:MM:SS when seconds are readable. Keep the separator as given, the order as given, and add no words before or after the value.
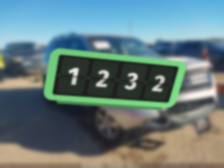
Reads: **12:32**
